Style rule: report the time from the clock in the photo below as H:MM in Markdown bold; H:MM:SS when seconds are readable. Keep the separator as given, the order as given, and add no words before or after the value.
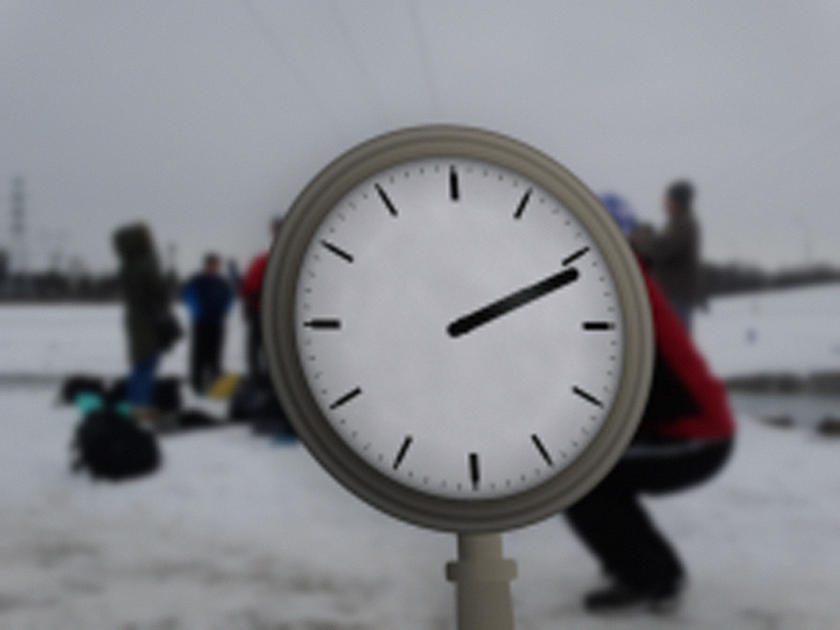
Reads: **2:11**
